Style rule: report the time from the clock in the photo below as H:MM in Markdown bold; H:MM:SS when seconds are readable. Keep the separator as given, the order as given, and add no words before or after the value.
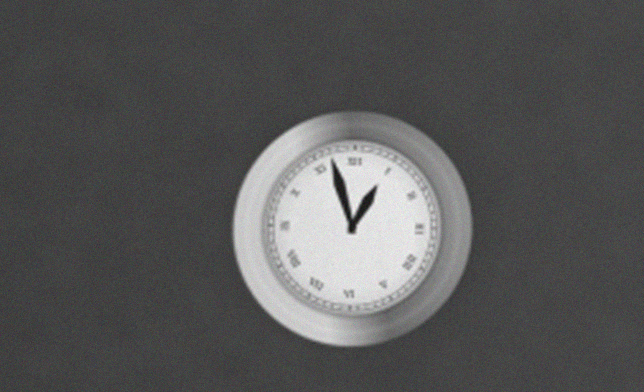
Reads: **12:57**
